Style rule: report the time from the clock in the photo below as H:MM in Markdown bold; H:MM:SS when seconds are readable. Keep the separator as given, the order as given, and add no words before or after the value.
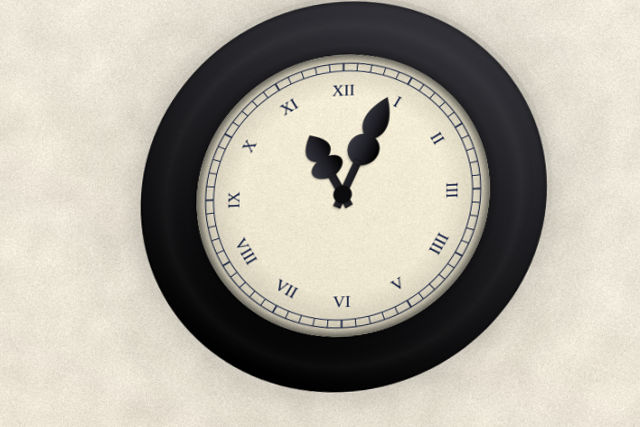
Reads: **11:04**
